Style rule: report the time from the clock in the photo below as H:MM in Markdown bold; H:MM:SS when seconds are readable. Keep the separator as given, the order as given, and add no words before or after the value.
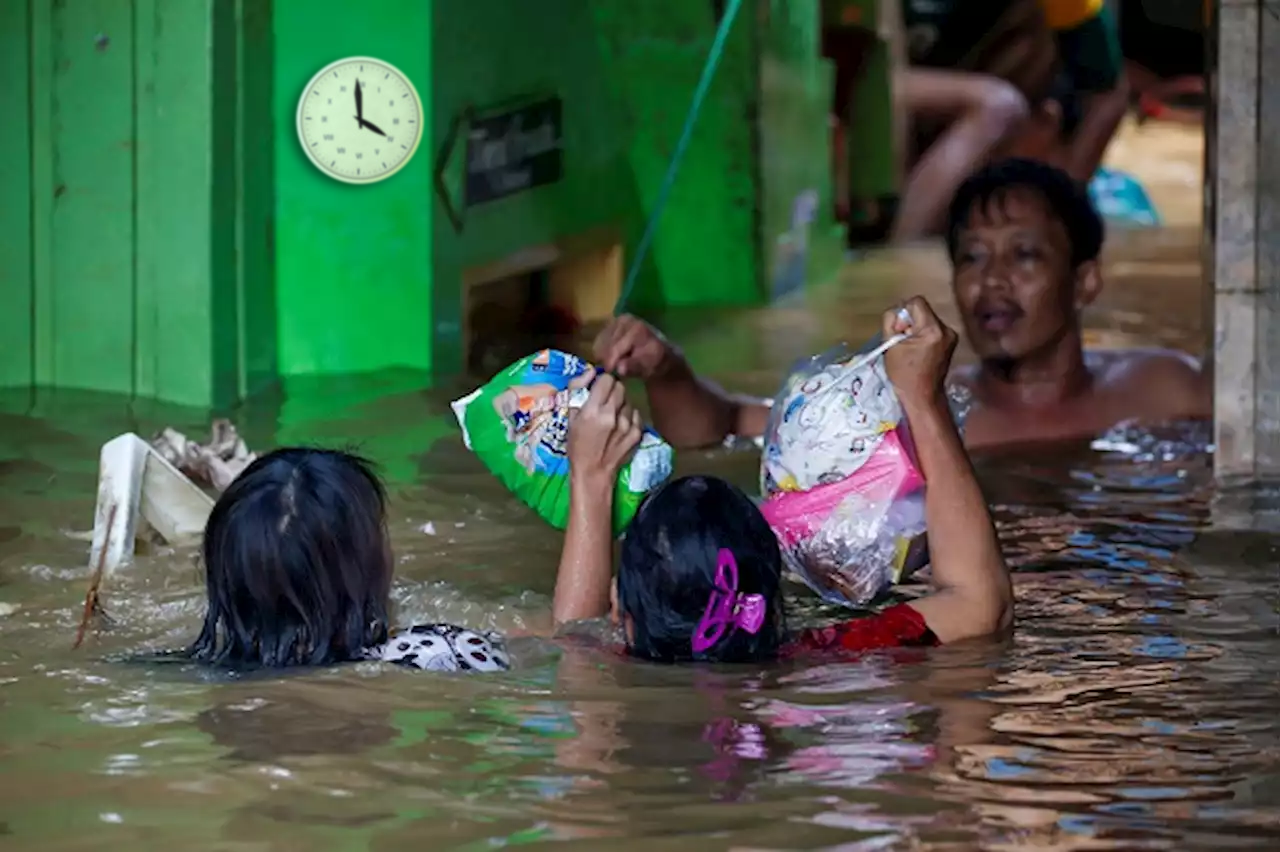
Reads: **3:59**
